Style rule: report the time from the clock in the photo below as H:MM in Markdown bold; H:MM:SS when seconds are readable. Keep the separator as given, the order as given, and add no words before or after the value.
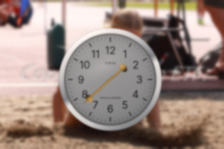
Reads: **1:38**
